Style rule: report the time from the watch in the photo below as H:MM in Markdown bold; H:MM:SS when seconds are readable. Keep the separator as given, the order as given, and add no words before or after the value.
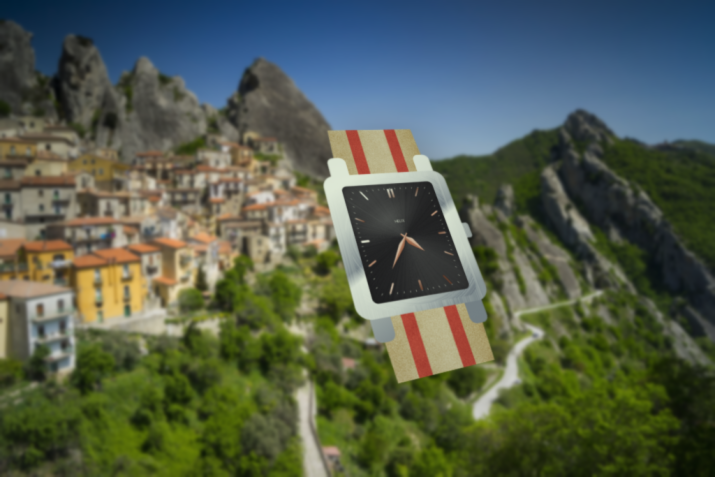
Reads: **4:36**
